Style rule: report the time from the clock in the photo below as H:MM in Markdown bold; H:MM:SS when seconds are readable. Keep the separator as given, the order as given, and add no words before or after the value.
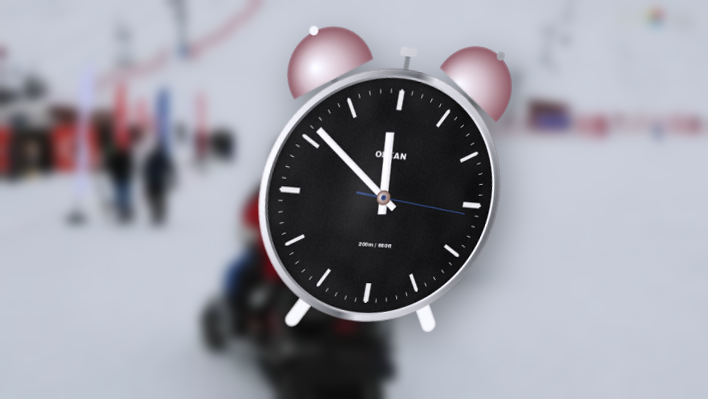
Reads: **11:51:16**
